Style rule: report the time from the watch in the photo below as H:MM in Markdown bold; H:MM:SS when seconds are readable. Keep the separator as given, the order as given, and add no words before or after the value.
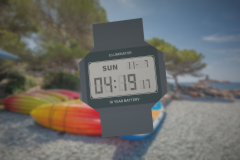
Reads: **4:19:17**
